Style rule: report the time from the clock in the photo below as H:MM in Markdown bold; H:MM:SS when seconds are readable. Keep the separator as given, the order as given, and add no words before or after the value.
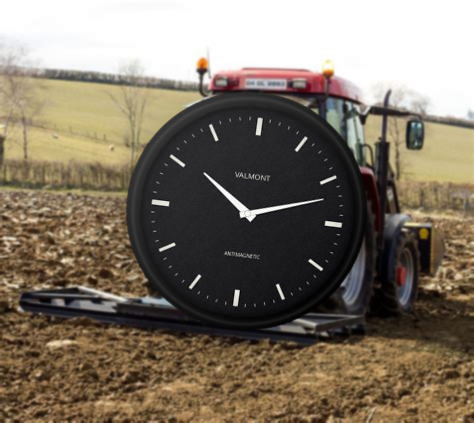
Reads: **10:12**
